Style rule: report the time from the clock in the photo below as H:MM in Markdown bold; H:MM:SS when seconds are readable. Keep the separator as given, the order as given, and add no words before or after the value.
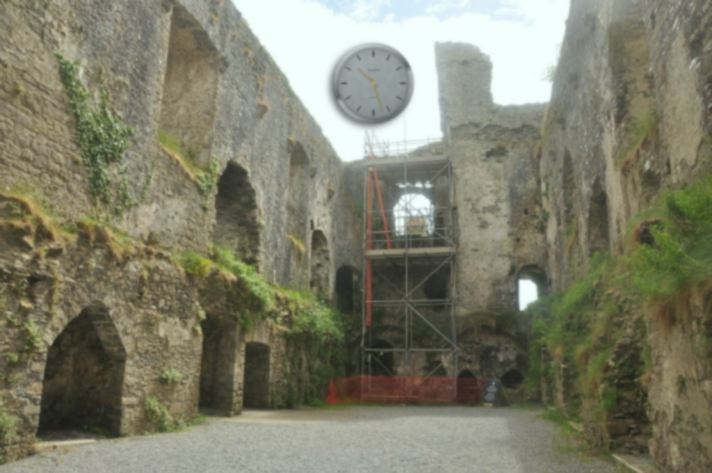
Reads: **10:27**
